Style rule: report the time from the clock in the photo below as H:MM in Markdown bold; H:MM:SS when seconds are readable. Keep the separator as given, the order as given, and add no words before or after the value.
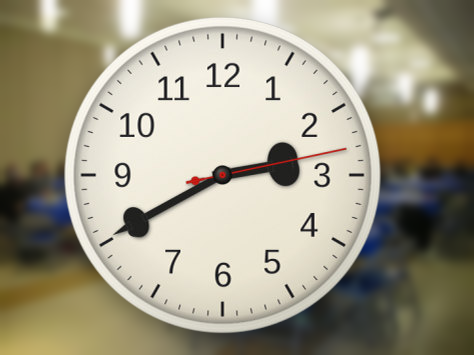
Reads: **2:40:13**
